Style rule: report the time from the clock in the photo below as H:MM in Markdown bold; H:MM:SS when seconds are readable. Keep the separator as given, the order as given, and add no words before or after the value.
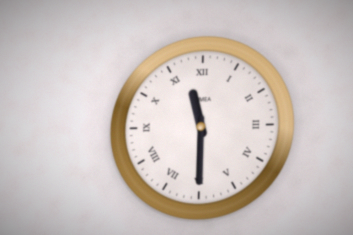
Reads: **11:30**
